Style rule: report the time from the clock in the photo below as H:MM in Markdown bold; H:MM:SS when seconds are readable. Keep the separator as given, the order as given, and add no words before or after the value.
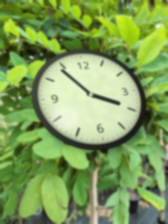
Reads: **3:54**
